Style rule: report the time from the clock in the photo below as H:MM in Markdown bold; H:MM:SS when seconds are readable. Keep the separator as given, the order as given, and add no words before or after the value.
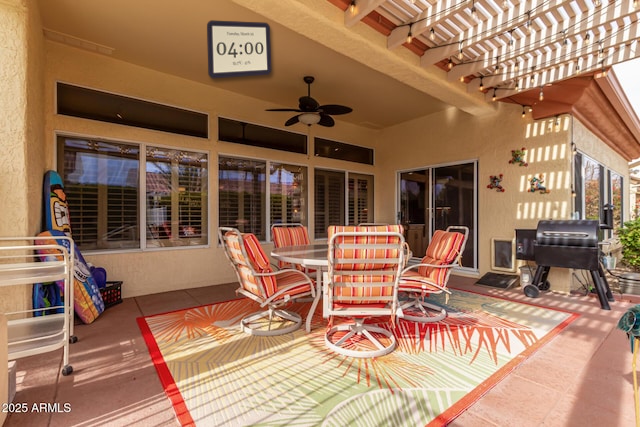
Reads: **4:00**
